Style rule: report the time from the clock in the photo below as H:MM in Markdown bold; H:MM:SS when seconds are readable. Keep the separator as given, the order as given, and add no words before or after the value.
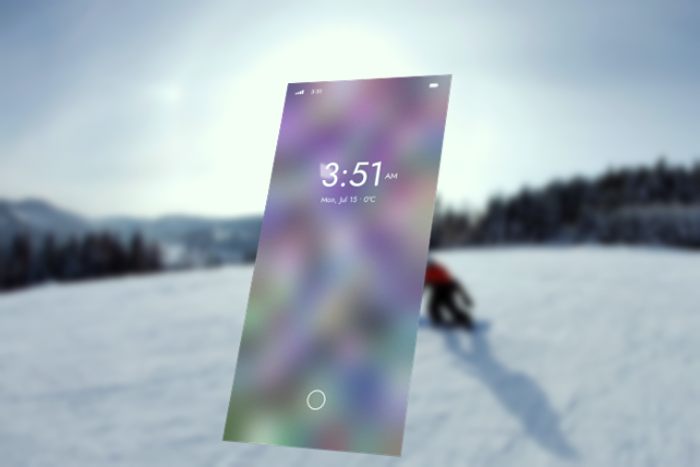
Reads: **3:51**
